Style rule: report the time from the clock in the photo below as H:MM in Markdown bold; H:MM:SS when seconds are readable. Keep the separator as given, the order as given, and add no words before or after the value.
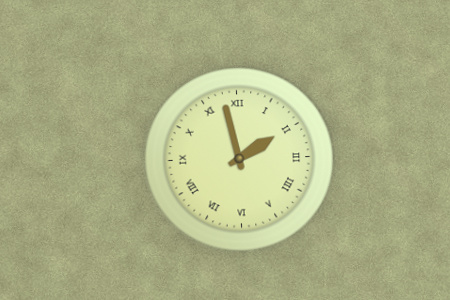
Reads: **1:58**
